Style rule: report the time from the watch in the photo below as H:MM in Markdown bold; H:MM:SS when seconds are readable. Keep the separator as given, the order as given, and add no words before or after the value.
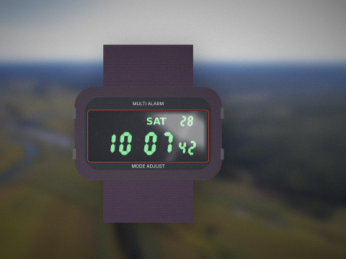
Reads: **10:07:42**
